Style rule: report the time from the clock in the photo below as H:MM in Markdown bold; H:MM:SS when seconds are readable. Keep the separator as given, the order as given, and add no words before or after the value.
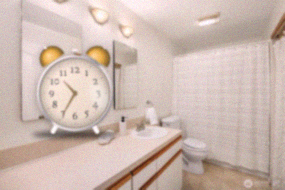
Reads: **10:35**
